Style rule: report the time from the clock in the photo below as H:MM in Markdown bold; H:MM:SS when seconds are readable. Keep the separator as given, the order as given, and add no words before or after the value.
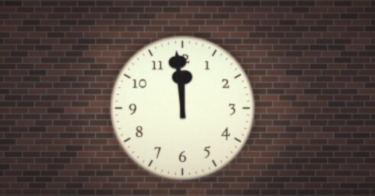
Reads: **11:59**
